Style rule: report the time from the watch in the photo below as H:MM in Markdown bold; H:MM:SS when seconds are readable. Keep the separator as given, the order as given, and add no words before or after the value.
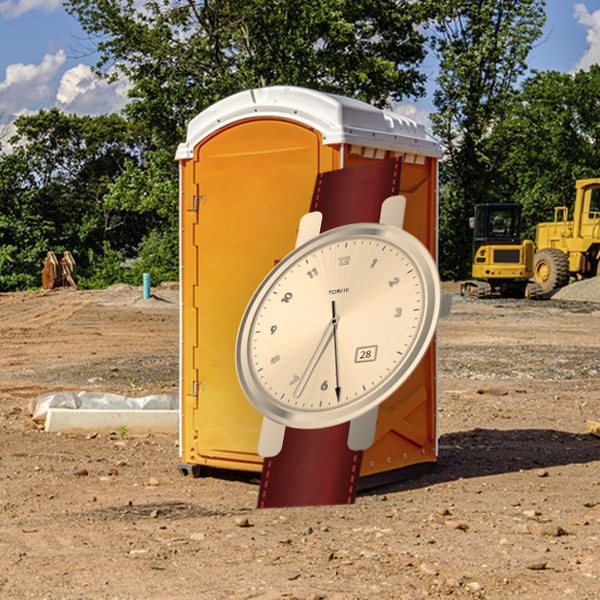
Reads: **6:33:28**
